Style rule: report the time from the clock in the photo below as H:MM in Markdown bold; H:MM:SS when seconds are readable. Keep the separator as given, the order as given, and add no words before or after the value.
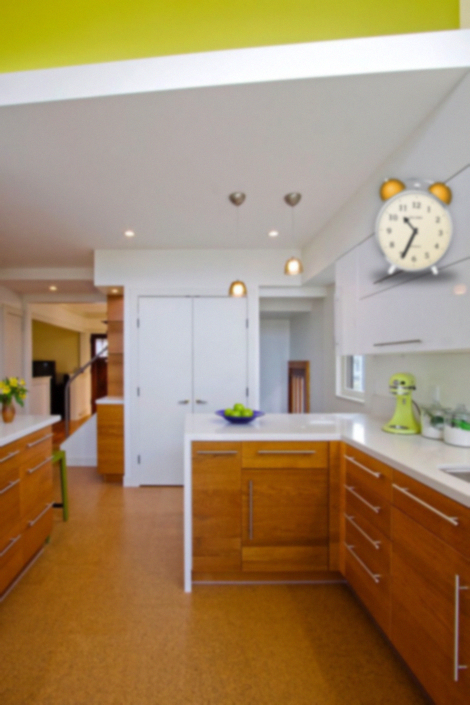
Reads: **10:34**
